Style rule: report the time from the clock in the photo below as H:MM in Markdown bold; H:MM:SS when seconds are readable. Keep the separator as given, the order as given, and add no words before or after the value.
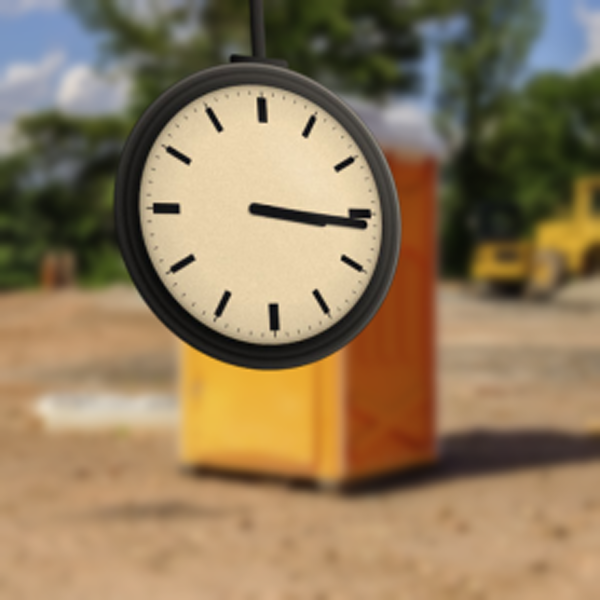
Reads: **3:16**
